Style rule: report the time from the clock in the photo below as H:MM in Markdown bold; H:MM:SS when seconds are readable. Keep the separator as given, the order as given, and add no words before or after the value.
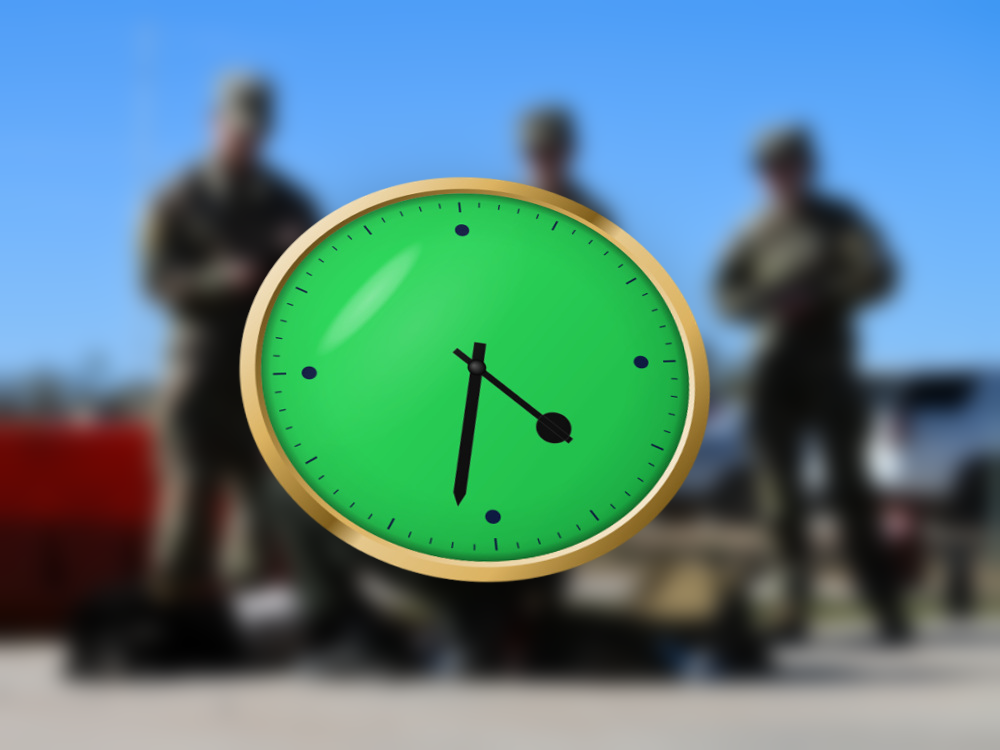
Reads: **4:32**
